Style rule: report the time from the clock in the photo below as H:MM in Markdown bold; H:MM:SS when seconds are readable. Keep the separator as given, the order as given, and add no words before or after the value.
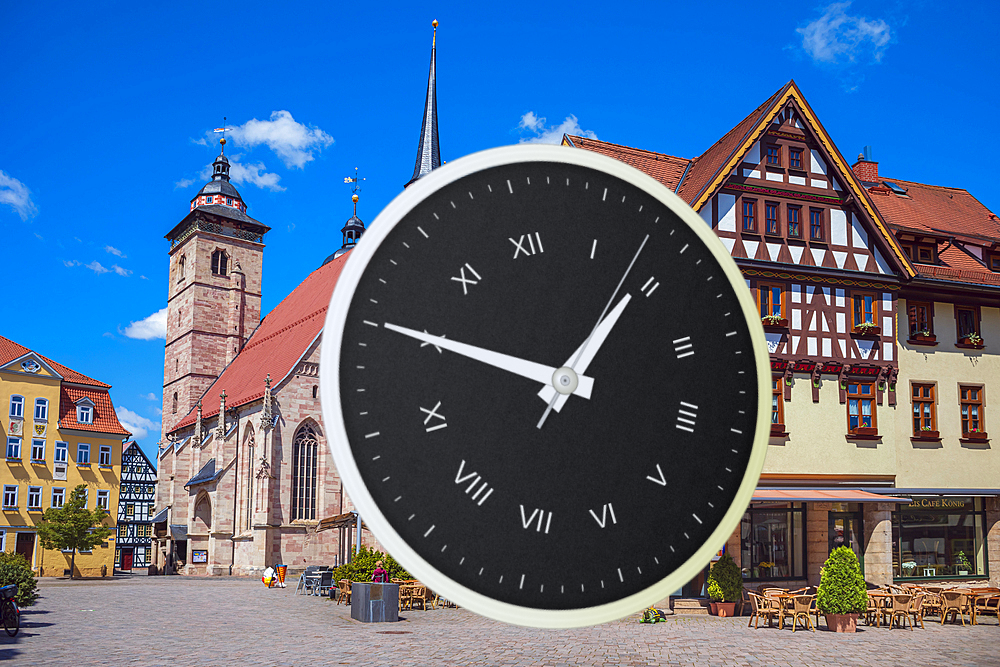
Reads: **1:50:08**
